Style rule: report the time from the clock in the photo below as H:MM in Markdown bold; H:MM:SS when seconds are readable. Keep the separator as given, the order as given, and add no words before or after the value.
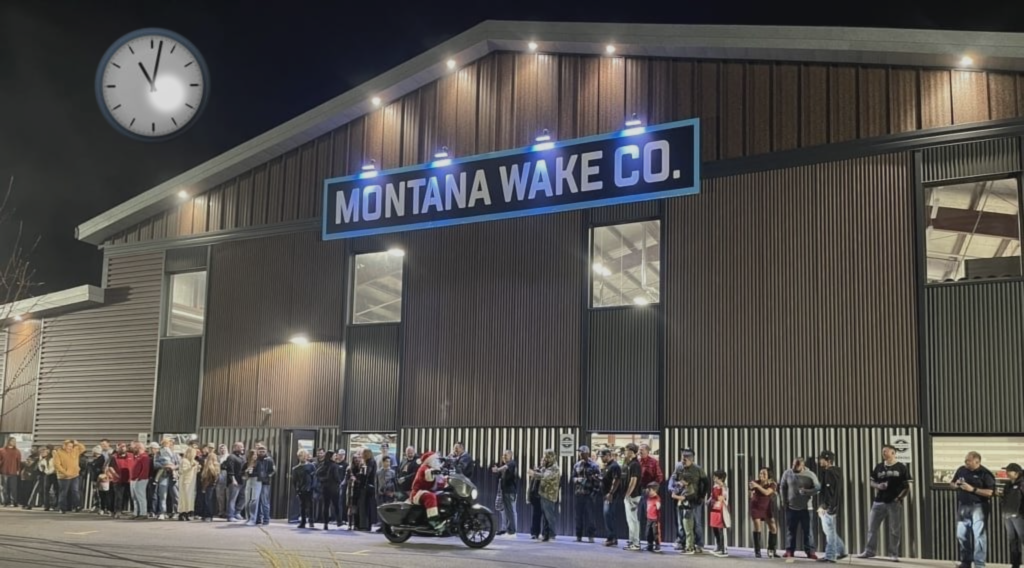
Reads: **11:02**
